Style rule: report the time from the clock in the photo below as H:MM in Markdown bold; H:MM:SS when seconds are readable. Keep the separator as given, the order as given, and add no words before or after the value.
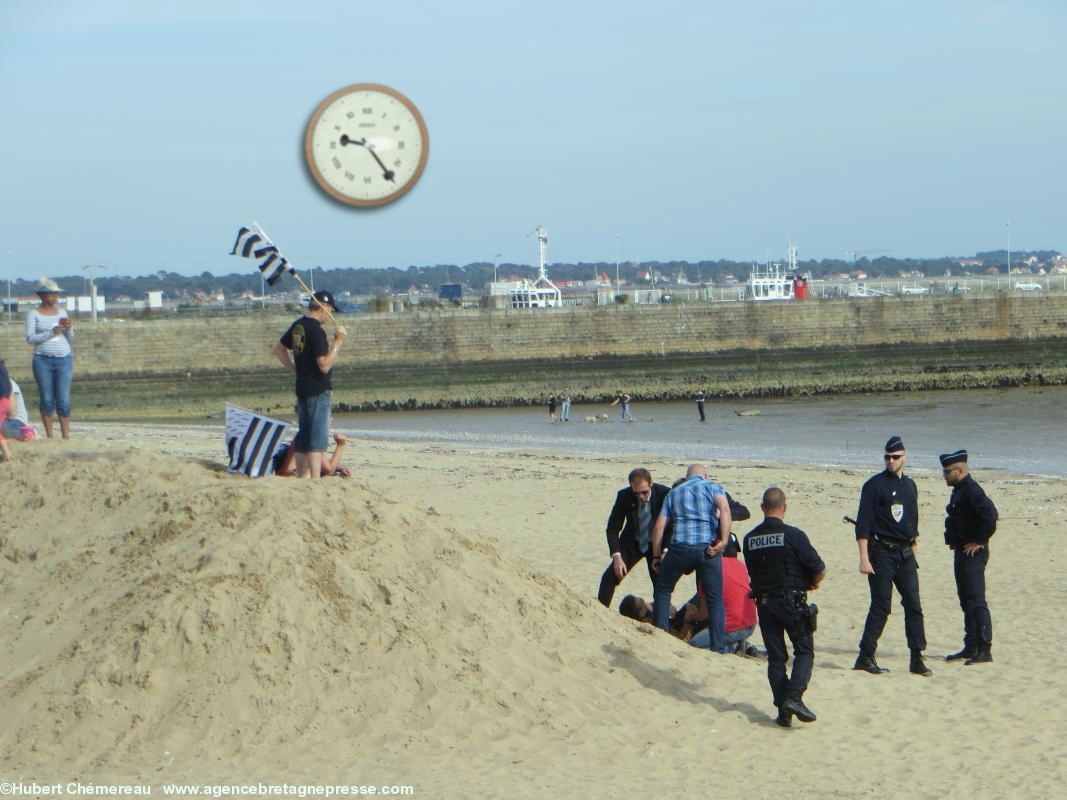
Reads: **9:24**
